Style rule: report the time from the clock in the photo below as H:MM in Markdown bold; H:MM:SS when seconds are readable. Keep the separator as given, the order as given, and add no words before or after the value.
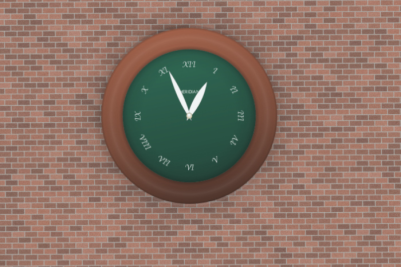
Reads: **12:56**
